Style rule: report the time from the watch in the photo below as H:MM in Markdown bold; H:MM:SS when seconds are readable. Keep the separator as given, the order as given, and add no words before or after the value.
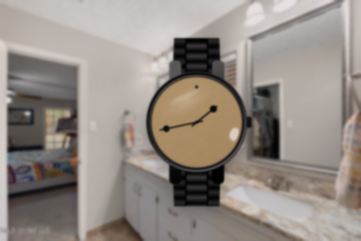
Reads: **1:43**
